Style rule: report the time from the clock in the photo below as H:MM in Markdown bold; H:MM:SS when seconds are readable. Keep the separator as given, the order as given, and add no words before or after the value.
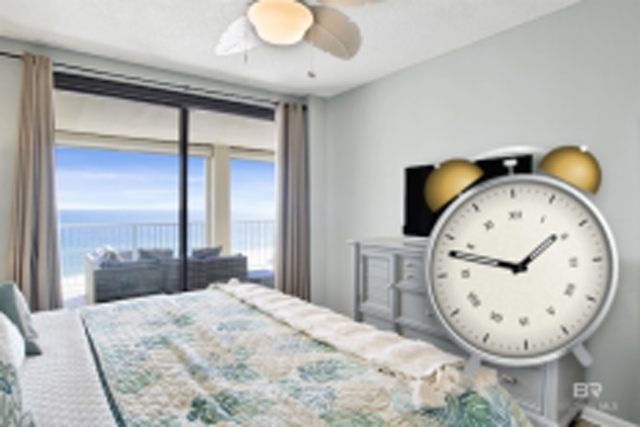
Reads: **1:48**
